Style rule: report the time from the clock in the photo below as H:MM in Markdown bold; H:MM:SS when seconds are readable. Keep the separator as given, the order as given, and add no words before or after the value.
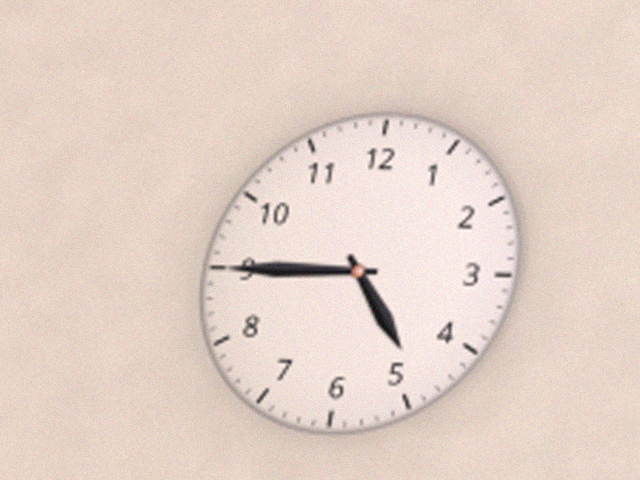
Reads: **4:45**
